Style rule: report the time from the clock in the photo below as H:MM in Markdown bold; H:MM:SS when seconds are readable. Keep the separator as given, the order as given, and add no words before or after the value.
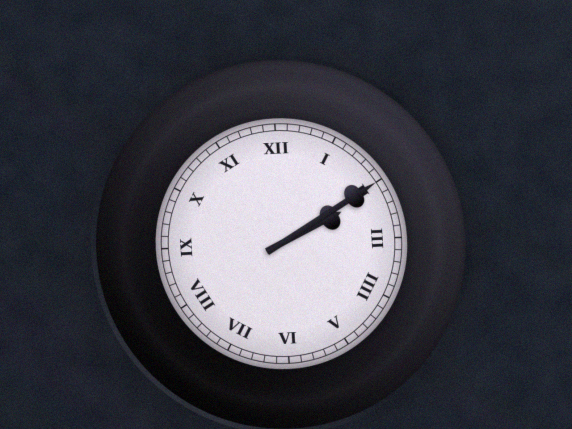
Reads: **2:10**
